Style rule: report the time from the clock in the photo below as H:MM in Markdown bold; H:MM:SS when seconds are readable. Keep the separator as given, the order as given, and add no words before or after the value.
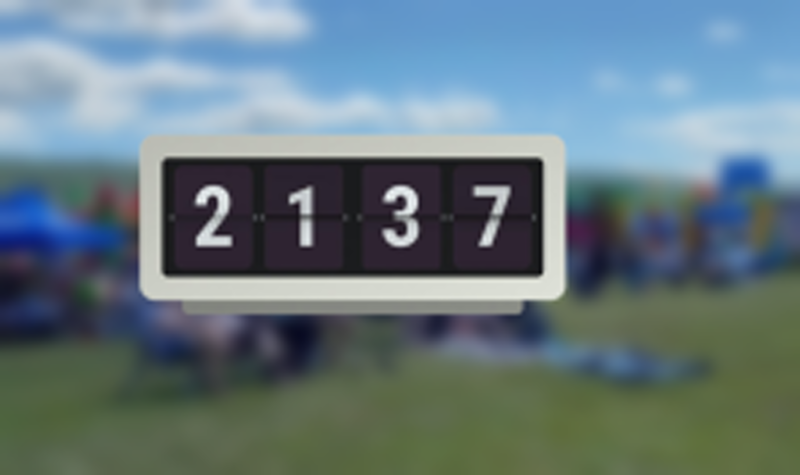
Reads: **21:37**
